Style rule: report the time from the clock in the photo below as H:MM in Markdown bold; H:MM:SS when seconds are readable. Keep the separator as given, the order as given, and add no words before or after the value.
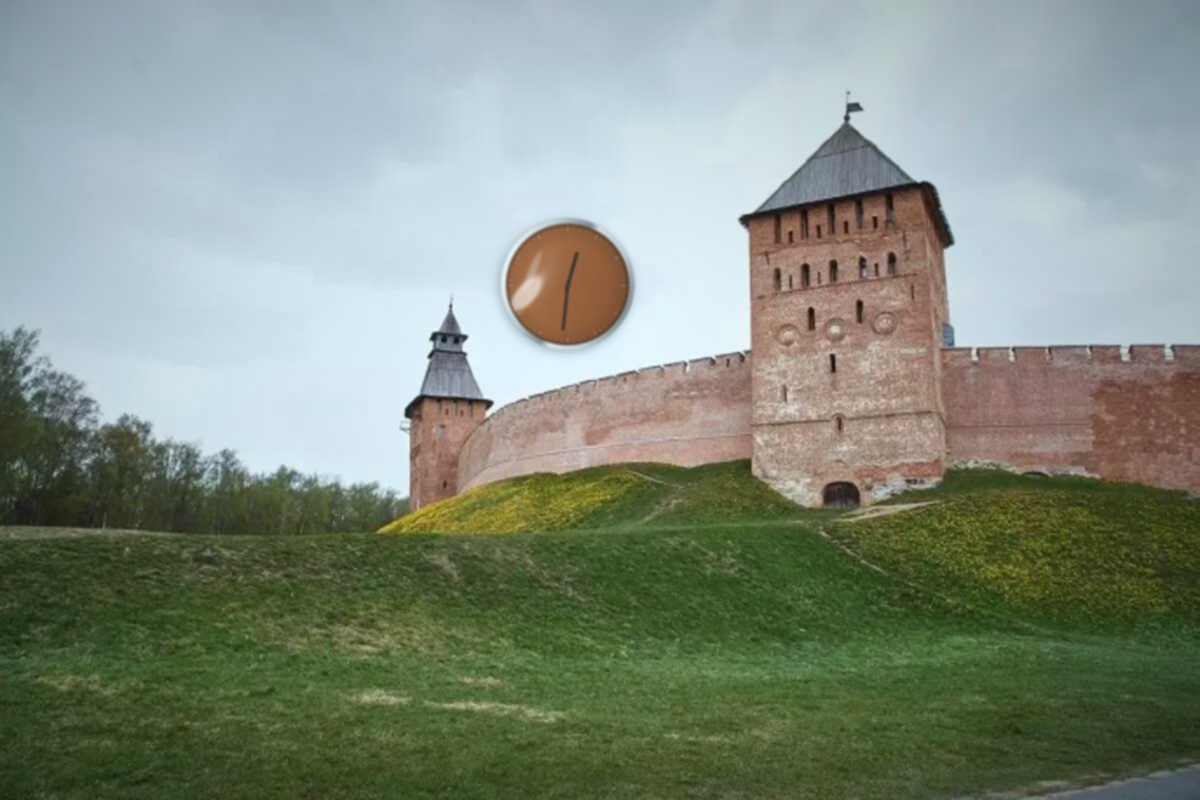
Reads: **12:31**
